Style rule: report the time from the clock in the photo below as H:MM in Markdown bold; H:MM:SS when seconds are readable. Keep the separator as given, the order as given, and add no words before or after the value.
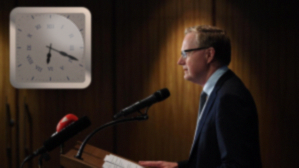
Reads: **6:19**
